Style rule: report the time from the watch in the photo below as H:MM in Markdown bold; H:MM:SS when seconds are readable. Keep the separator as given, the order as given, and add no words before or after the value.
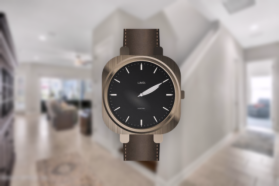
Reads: **2:10**
